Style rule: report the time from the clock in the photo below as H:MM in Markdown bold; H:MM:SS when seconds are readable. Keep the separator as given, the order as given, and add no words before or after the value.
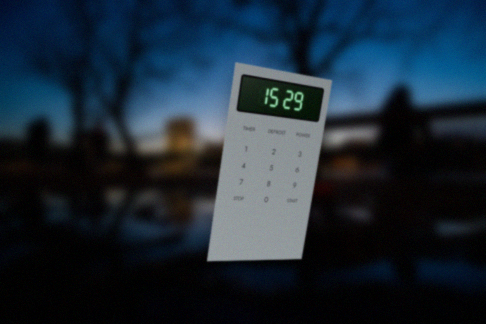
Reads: **15:29**
